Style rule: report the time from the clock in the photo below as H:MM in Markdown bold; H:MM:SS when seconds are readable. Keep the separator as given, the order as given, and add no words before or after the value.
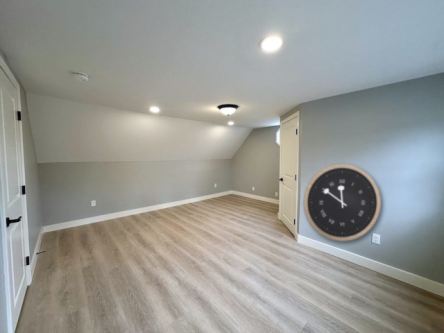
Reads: **11:51**
